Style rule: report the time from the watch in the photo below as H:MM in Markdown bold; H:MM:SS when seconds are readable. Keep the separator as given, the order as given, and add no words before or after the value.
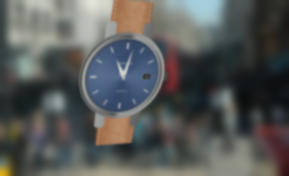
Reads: **11:02**
